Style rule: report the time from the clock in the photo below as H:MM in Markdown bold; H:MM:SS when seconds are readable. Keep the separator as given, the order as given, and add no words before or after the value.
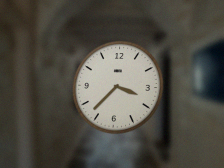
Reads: **3:37**
